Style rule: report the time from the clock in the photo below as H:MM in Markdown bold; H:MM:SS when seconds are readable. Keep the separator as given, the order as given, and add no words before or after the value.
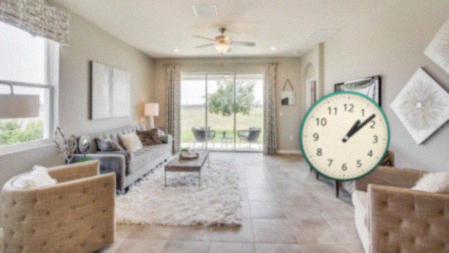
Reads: **1:08**
